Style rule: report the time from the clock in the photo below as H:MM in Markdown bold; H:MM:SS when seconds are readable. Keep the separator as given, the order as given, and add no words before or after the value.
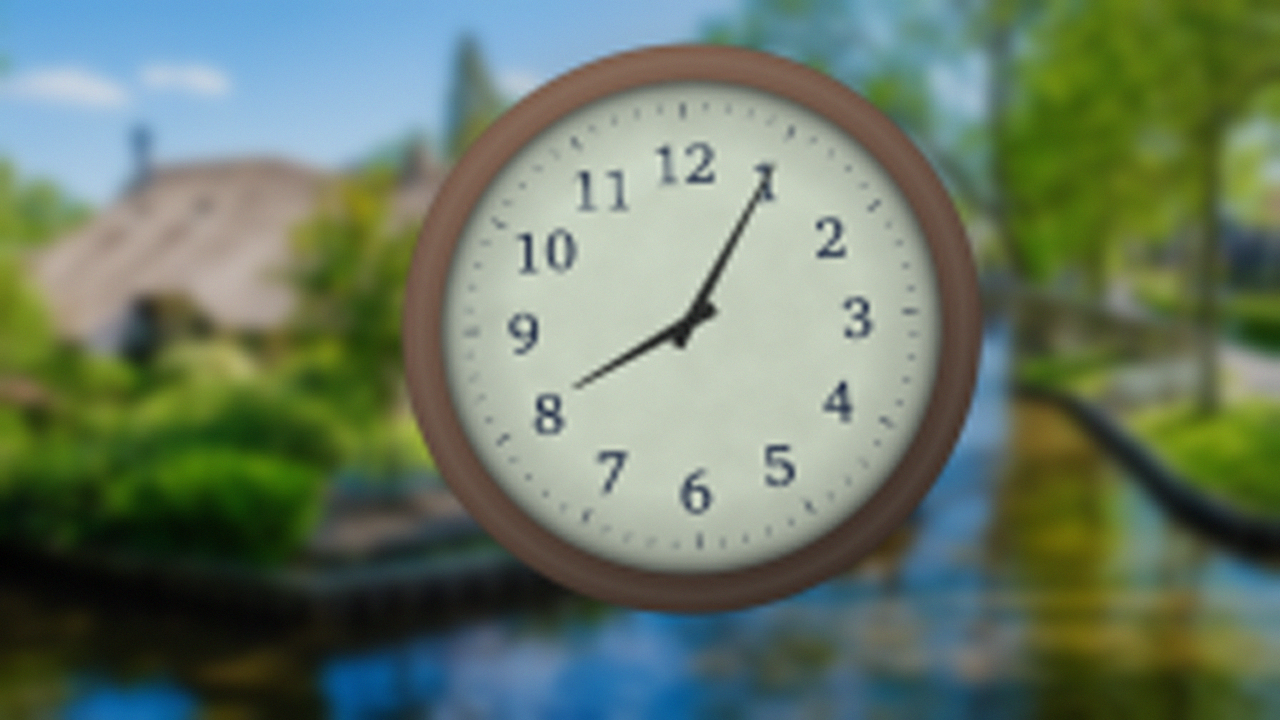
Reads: **8:05**
